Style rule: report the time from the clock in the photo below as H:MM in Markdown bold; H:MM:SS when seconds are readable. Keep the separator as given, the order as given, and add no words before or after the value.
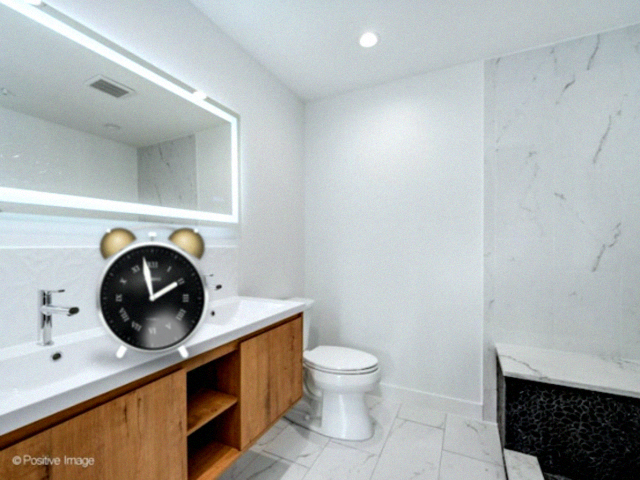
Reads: **1:58**
